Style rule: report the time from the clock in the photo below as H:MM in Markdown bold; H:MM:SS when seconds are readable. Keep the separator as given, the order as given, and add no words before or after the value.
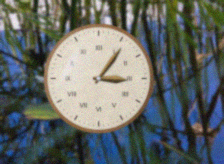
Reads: **3:06**
